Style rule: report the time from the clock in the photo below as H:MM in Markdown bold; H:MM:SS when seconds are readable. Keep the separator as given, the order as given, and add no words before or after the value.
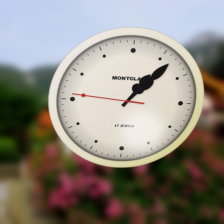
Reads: **1:06:46**
